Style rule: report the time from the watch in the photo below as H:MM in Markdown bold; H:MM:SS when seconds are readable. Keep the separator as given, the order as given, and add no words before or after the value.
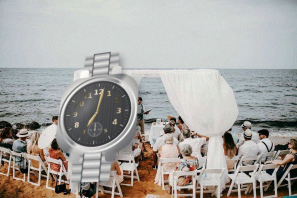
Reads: **7:02**
